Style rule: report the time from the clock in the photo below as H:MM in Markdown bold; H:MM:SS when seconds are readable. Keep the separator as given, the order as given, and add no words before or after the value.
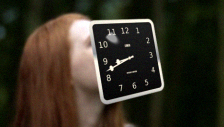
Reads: **8:42**
